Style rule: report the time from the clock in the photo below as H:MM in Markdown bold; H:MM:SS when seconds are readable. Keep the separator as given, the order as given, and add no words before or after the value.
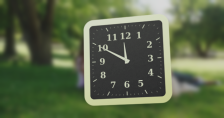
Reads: **11:50**
